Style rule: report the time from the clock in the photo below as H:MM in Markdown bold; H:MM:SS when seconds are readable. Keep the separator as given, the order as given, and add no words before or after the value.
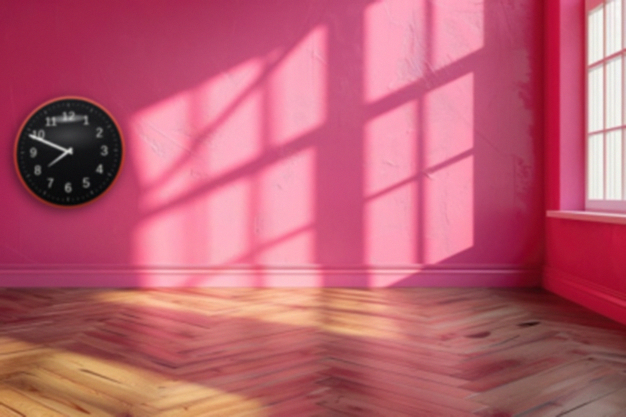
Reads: **7:49**
